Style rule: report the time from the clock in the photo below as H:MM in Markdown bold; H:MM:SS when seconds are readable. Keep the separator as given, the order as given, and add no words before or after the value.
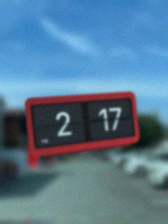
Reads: **2:17**
